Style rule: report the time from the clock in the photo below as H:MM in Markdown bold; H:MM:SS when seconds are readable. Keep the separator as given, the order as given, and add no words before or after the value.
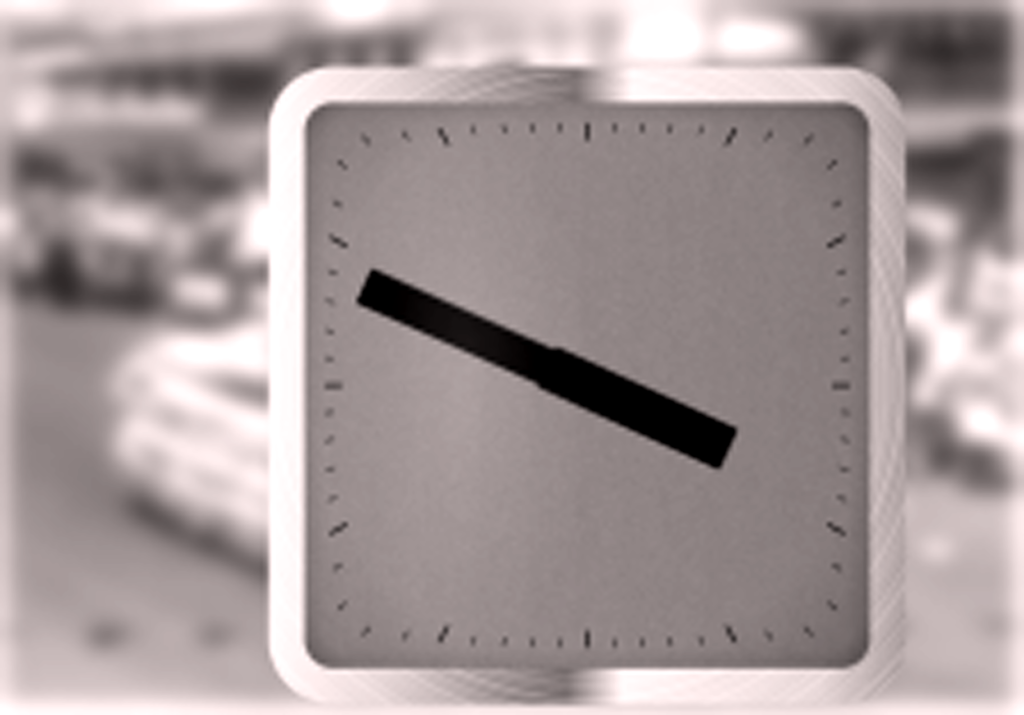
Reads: **3:49**
